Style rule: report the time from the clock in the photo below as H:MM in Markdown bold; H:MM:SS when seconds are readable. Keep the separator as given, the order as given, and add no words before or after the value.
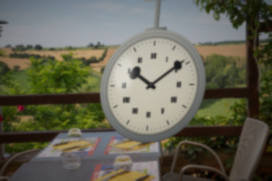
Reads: **10:09**
